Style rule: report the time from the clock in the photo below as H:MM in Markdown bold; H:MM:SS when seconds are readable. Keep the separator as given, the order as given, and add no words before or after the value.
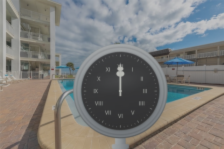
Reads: **12:00**
